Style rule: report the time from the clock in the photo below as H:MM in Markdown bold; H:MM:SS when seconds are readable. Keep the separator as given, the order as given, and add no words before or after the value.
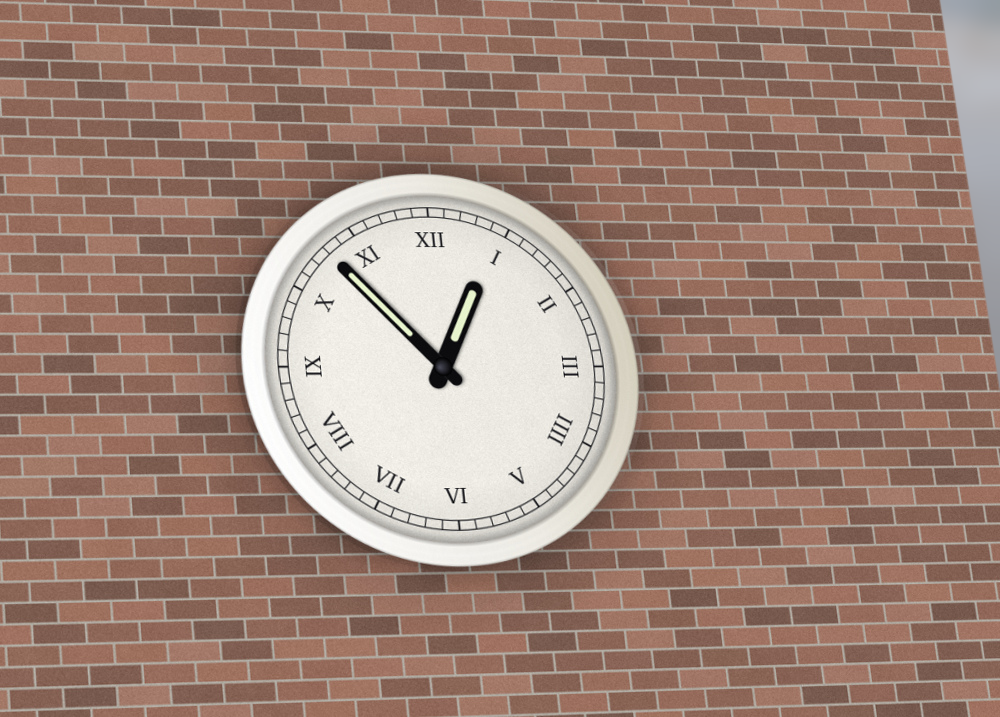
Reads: **12:53**
